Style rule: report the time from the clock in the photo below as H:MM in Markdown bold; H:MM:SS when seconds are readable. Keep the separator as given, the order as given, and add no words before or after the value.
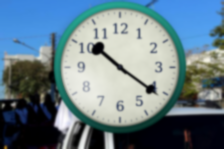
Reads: **10:21**
